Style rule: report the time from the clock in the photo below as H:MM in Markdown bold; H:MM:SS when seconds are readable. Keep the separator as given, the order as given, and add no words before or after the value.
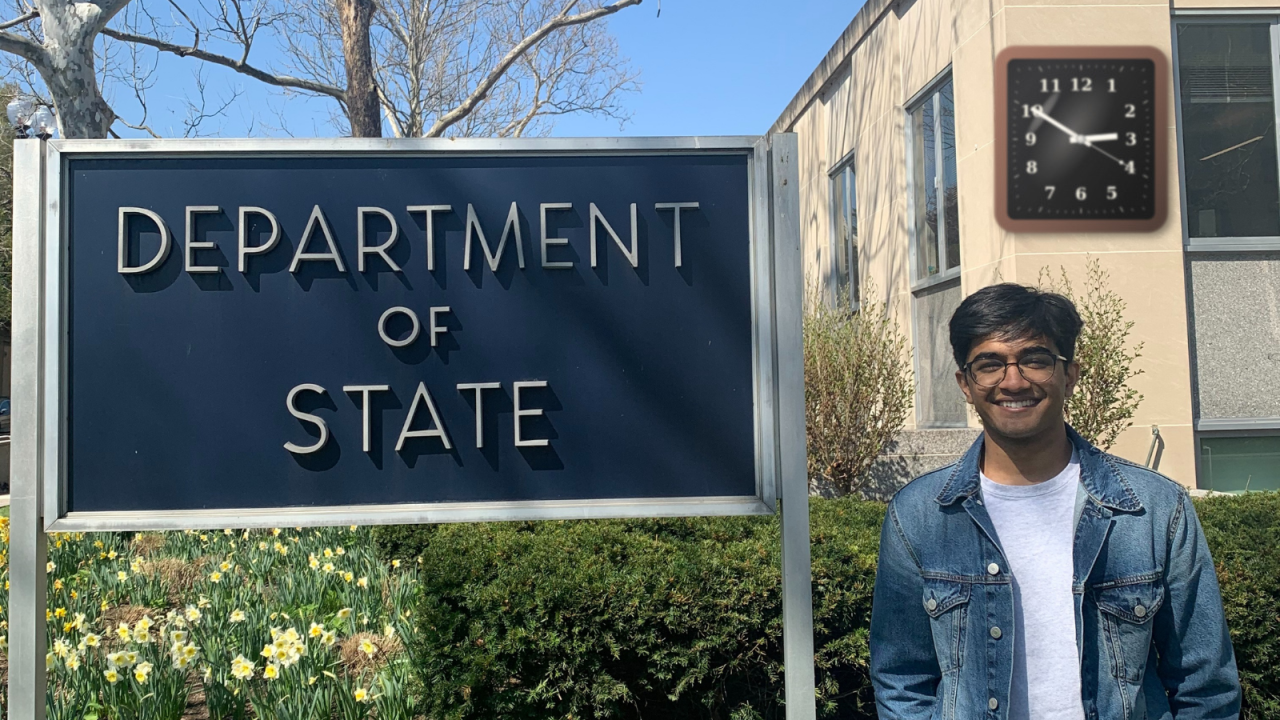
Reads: **2:50:20**
